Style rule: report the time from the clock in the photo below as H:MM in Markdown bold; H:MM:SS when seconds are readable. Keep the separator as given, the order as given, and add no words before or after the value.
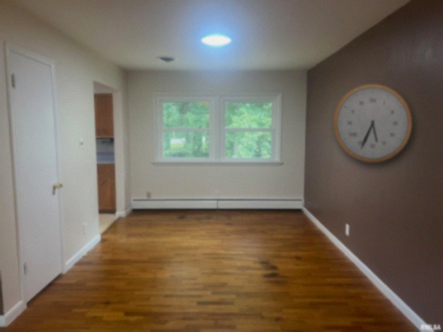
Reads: **5:34**
